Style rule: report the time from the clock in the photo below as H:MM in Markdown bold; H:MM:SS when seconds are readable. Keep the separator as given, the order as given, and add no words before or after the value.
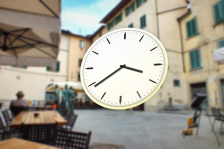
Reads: **3:39**
